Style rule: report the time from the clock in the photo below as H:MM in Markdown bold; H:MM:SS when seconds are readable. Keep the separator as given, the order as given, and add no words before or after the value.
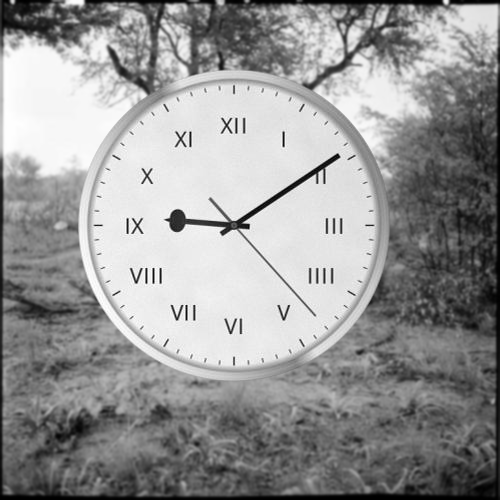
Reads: **9:09:23**
